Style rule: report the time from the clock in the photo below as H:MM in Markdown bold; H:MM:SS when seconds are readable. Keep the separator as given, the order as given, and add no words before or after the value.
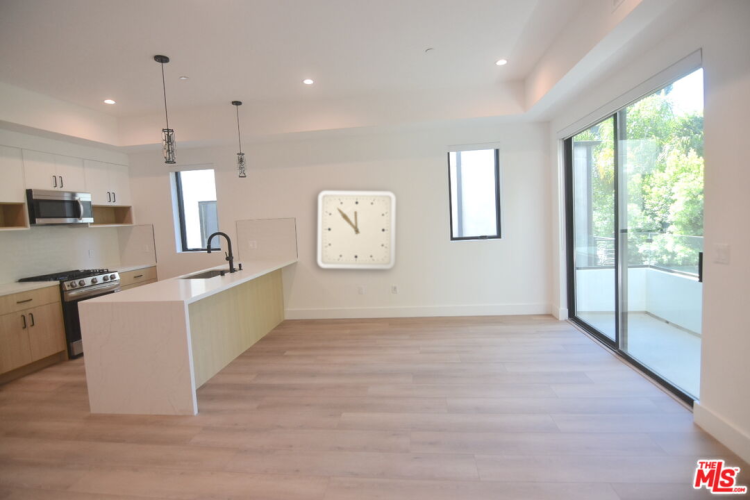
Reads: **11:53**
